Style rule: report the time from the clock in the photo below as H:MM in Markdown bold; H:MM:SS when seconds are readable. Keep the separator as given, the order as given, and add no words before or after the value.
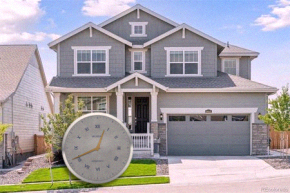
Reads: **12:41**
